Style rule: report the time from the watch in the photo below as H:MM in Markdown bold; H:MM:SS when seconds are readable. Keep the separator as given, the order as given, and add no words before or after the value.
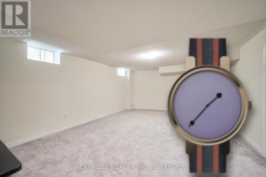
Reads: **1:37**
